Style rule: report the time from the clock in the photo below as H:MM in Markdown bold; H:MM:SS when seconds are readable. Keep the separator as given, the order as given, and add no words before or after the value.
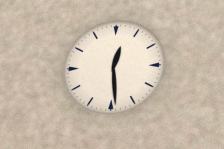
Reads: **12:29**
